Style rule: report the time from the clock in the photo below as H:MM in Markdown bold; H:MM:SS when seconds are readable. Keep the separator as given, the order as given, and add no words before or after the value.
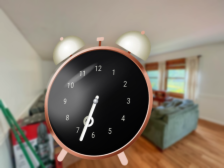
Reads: **6:33**
